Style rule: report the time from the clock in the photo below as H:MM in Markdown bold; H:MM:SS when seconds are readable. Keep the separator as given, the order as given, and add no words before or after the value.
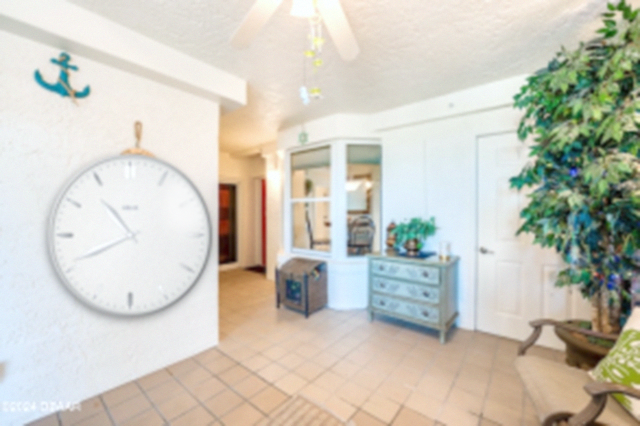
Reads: **10:41**
